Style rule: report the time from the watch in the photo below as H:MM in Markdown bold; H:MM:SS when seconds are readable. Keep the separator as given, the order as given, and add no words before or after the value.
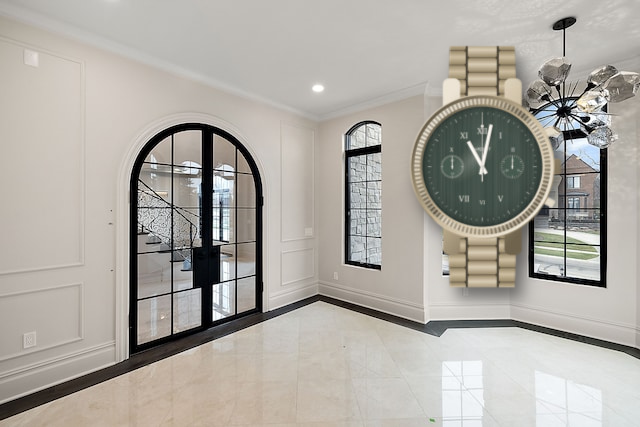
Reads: **11:02**
